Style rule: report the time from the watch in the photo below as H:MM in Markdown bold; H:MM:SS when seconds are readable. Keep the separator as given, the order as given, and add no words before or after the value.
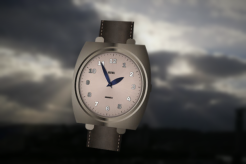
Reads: **1:55**
